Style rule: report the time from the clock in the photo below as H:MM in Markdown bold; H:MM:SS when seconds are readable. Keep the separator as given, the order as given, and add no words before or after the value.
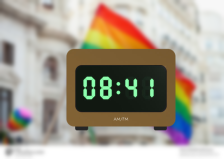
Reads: **8:41**
